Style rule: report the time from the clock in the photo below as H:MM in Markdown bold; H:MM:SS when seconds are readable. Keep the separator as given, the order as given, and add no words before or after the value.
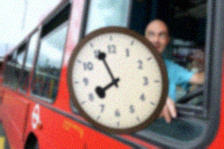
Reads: **7:56**
